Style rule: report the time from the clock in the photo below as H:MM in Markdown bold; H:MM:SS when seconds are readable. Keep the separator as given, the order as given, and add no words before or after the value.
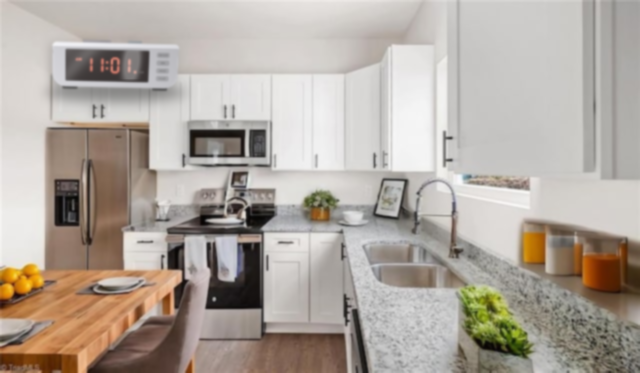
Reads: **11:01**
